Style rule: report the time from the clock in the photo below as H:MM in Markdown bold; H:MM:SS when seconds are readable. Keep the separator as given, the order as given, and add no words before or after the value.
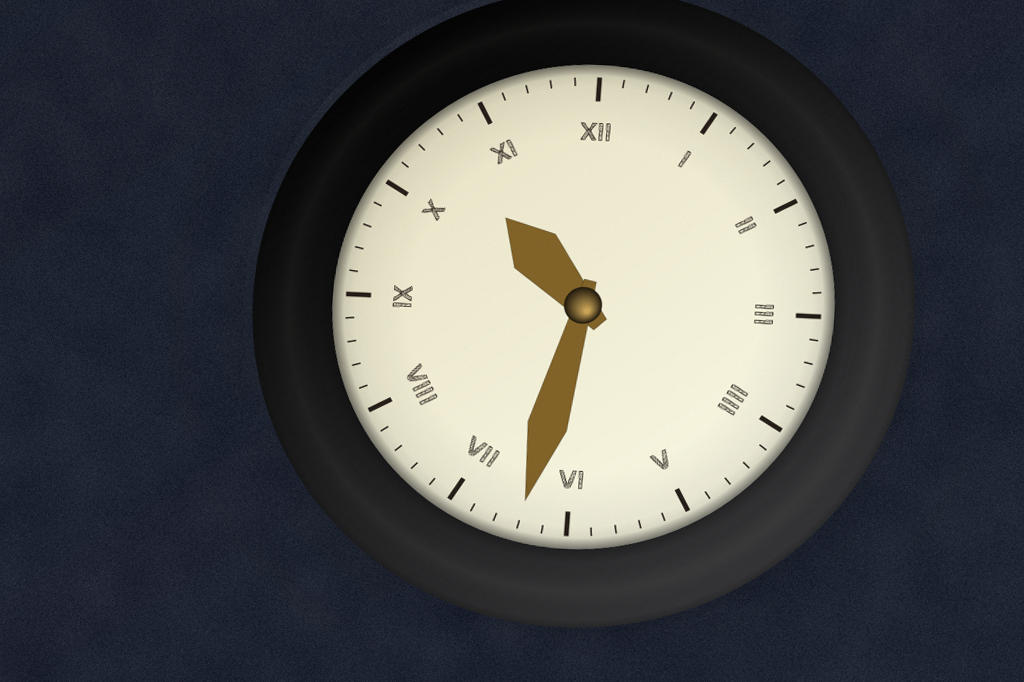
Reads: **10:32**
